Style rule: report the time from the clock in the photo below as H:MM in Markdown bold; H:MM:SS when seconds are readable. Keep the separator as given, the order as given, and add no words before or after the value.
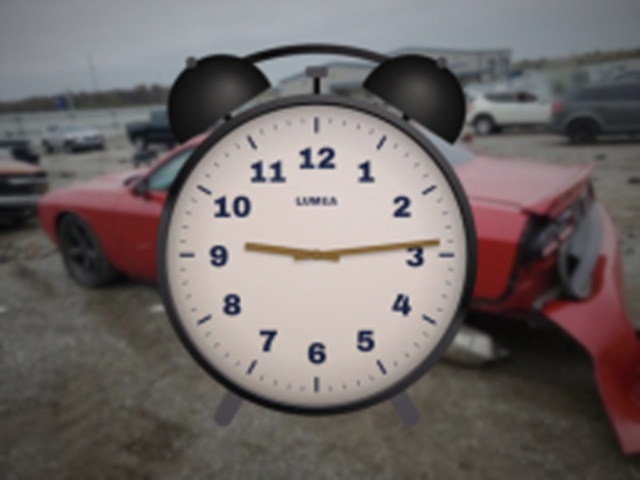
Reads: **9:14**
